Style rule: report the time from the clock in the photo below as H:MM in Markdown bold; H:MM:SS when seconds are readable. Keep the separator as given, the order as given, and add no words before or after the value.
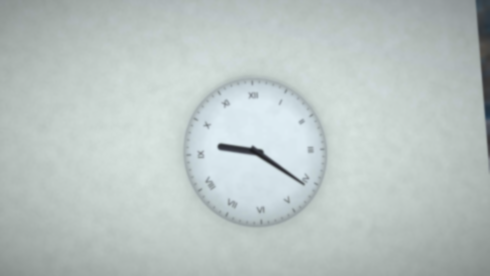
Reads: **9:21**
